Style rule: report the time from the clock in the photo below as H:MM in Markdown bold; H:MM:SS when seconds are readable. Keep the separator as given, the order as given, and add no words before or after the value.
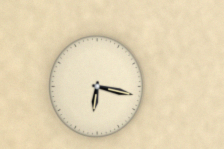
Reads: **6:17**
